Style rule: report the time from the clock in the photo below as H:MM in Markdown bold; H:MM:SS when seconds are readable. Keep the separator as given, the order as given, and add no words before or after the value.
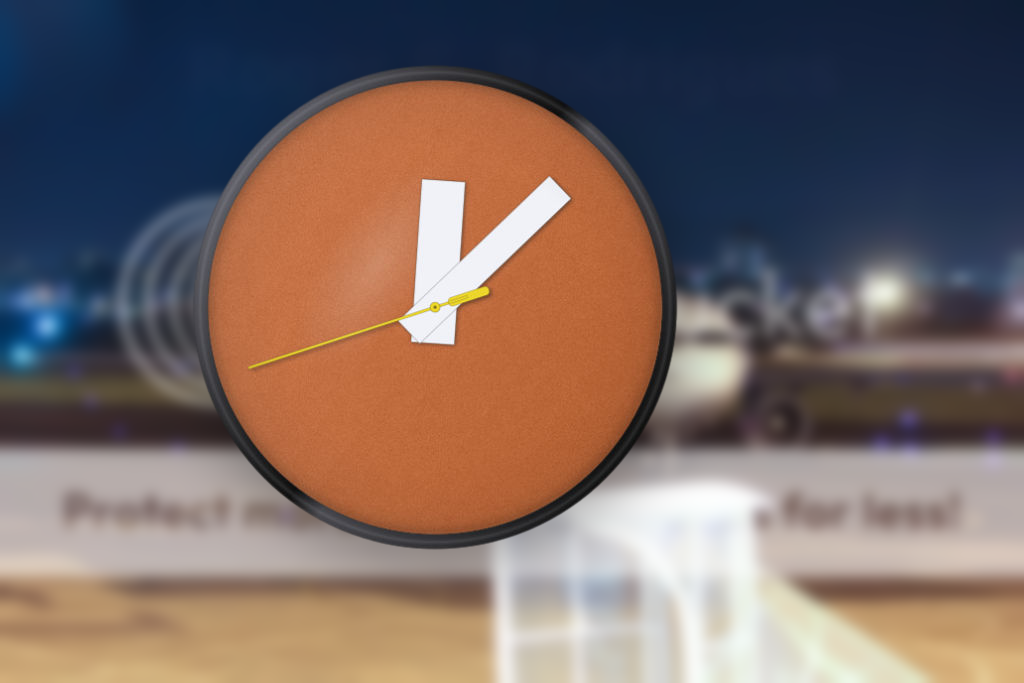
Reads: **12:07:42**
